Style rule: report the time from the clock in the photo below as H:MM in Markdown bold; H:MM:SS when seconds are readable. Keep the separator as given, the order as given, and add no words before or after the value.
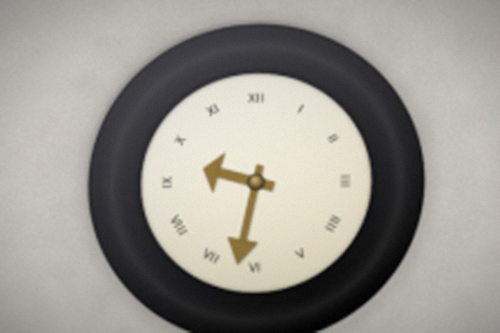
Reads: **9:32**
